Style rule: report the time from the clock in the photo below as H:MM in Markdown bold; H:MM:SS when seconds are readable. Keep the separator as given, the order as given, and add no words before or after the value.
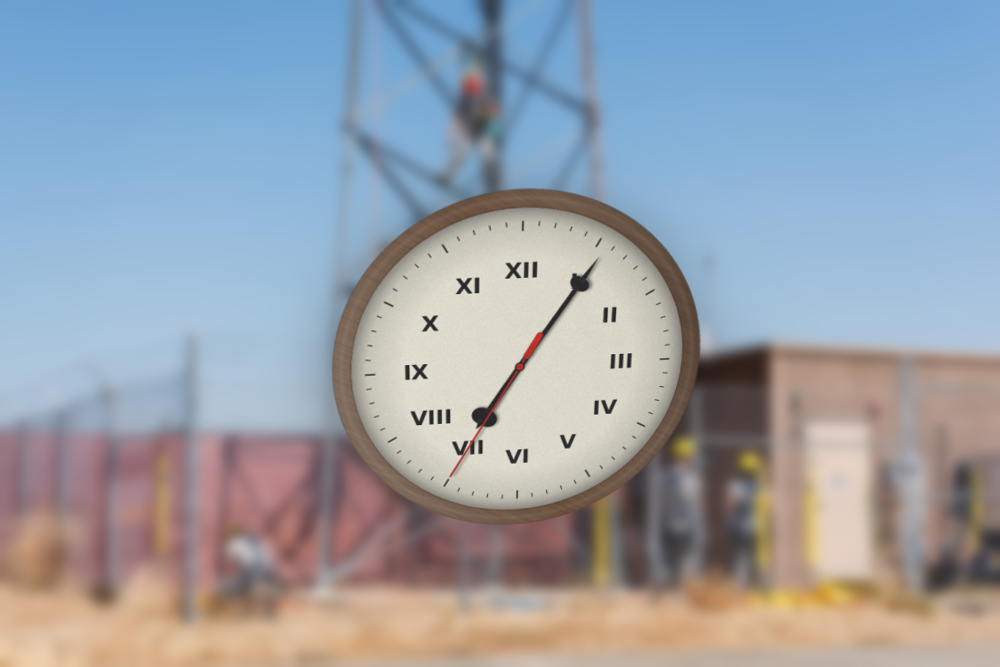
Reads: **7:05:35**
